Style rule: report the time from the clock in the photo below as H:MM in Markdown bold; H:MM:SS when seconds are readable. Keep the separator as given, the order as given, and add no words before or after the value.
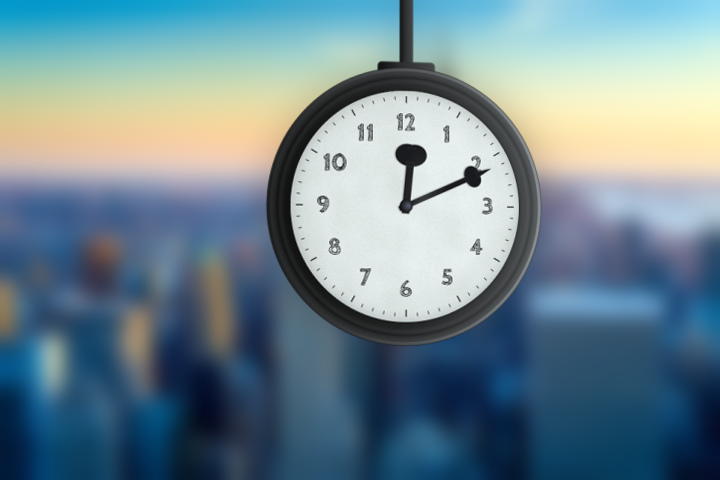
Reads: **12:11**
